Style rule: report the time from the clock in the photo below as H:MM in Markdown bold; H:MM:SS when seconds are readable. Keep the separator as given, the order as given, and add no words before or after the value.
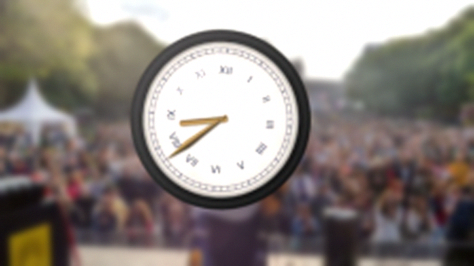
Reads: **8:38**
